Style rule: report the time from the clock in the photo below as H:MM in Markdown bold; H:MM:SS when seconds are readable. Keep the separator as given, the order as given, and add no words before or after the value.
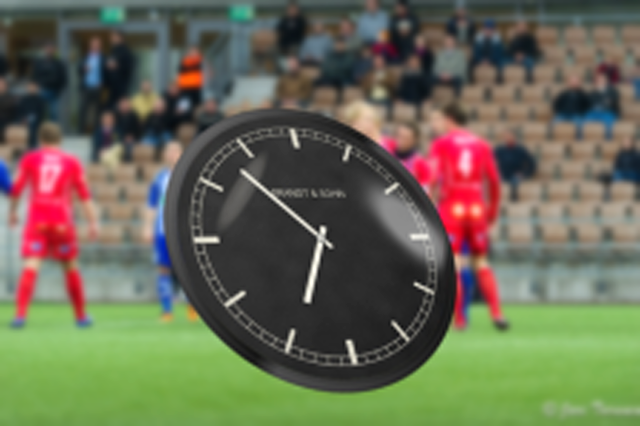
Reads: **6:53**
